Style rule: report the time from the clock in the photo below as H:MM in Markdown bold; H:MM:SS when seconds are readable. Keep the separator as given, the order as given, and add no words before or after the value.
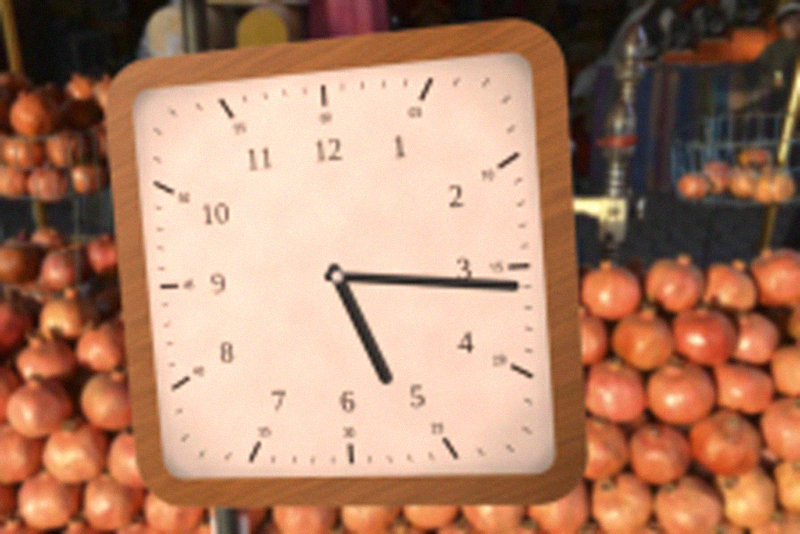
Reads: **5:16**
